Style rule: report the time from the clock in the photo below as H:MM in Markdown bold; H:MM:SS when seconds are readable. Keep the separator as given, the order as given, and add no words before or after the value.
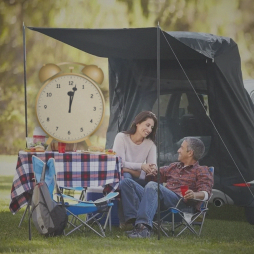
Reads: **12:02**
